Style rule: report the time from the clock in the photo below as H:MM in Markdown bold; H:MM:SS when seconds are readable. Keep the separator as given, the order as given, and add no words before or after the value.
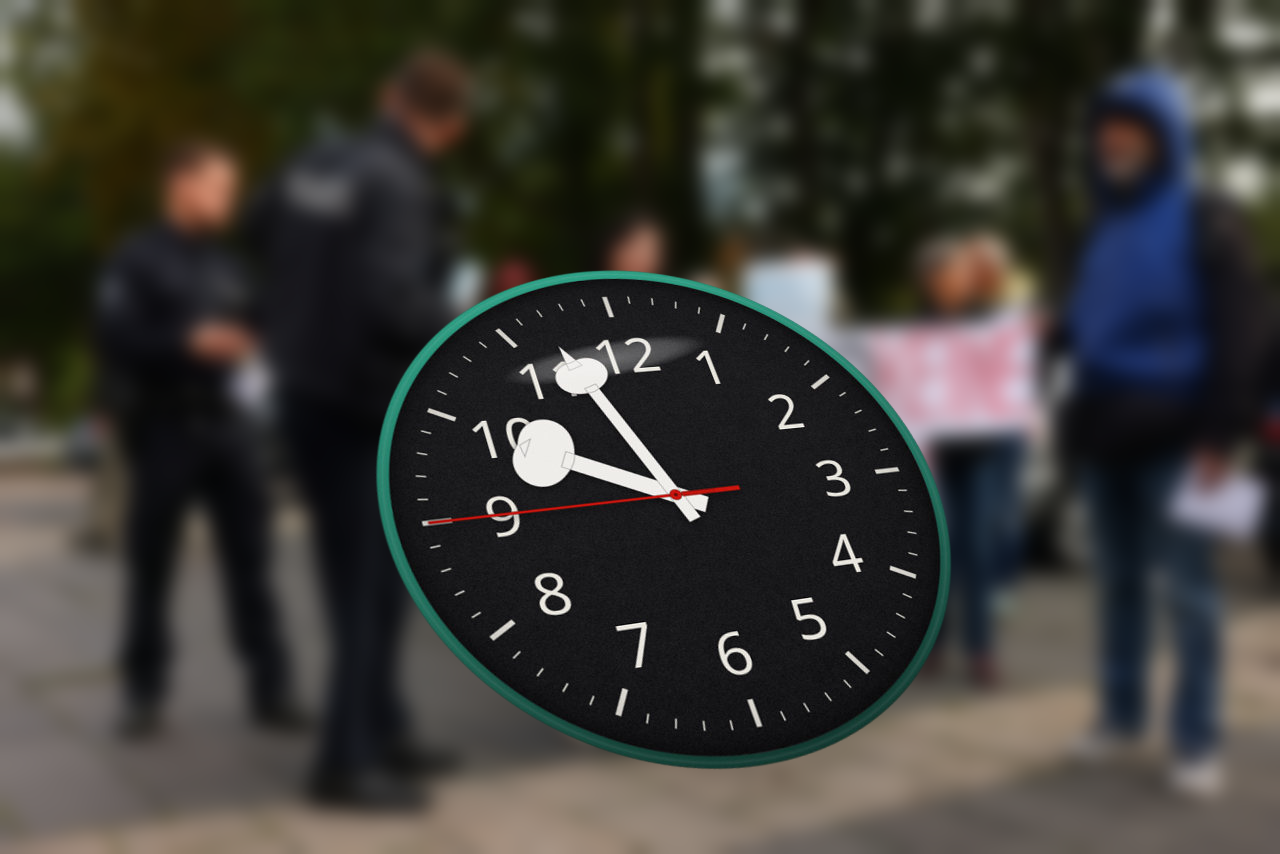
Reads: **9:56:45**
